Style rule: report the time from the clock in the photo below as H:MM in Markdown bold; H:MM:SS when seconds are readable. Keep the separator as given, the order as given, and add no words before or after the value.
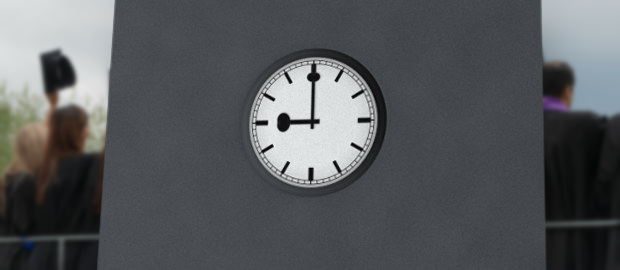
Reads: **9:00**
